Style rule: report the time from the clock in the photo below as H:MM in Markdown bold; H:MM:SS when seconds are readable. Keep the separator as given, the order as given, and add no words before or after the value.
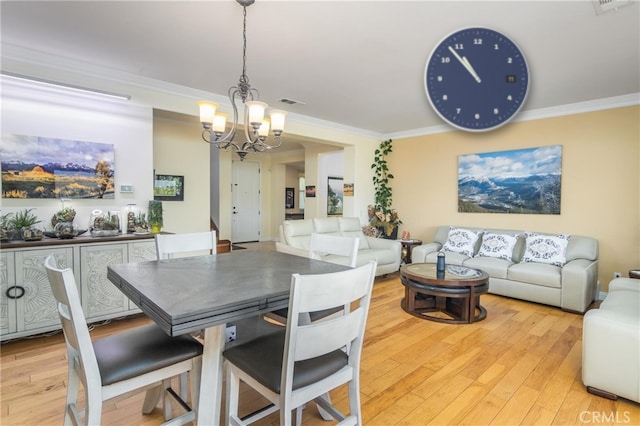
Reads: **10:53**
